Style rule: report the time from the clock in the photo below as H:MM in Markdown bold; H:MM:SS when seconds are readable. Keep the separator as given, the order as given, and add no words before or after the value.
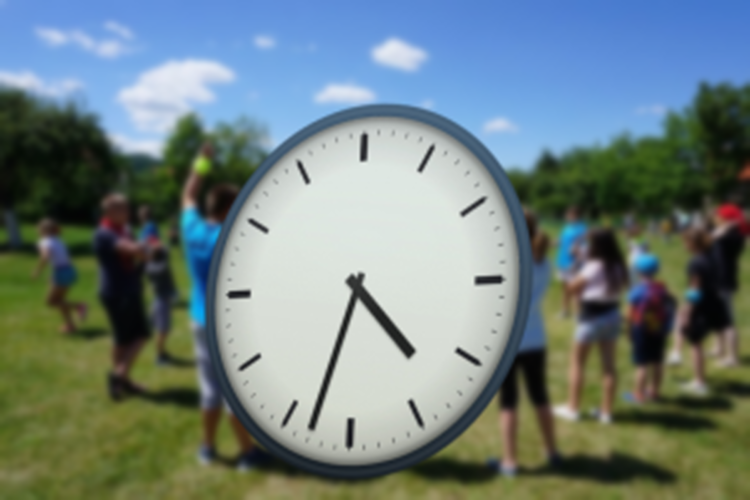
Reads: **4:33**
